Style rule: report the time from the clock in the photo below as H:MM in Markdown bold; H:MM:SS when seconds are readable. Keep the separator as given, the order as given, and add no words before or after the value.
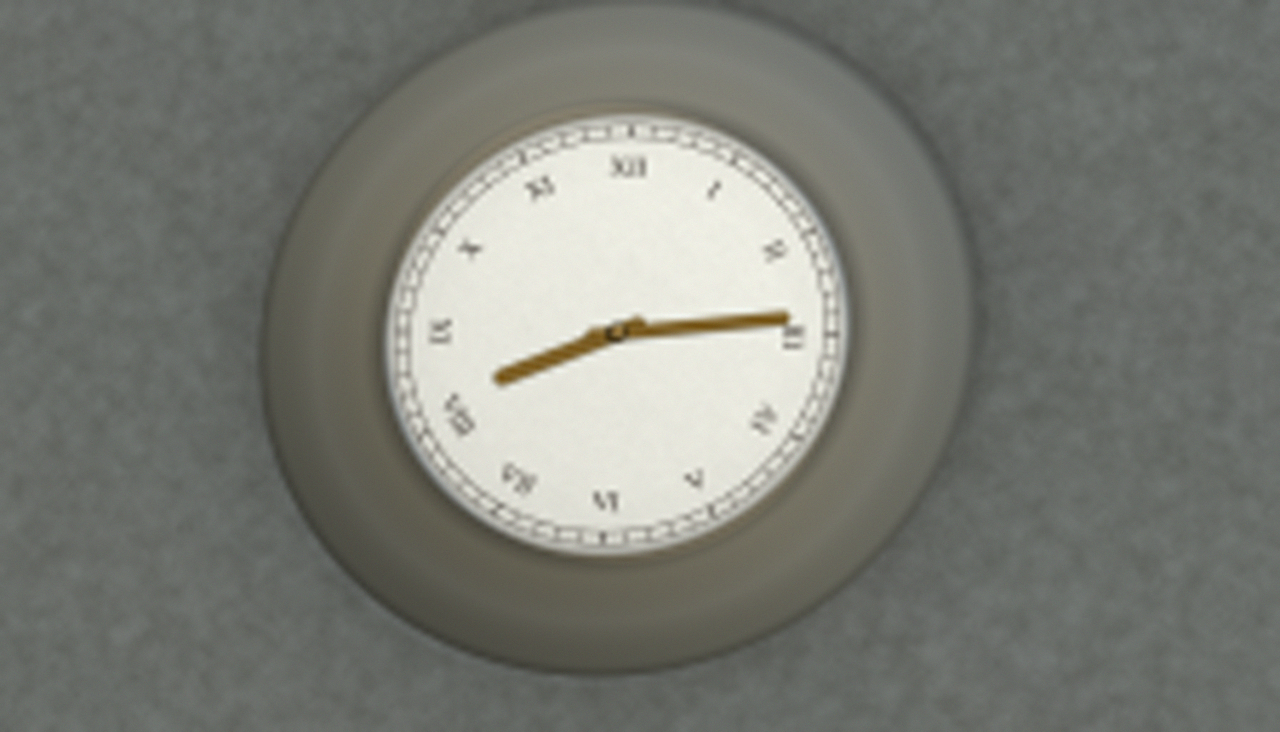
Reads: **8:14**
